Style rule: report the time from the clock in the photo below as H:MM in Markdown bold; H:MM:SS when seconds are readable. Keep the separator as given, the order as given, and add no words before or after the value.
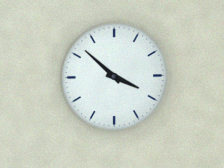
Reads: **3:52**
